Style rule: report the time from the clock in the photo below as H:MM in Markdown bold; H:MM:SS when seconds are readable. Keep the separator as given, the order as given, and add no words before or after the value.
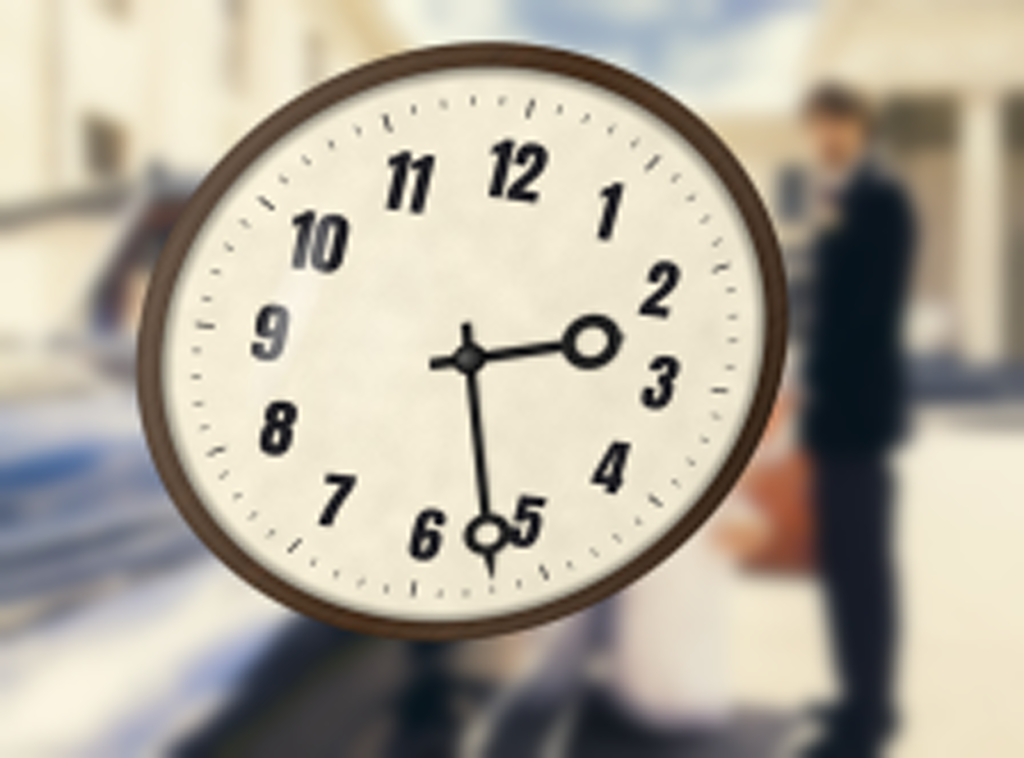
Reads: **2:27**
